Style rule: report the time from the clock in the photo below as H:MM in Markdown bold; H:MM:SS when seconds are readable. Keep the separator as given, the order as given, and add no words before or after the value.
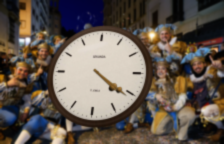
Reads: **4:21**
